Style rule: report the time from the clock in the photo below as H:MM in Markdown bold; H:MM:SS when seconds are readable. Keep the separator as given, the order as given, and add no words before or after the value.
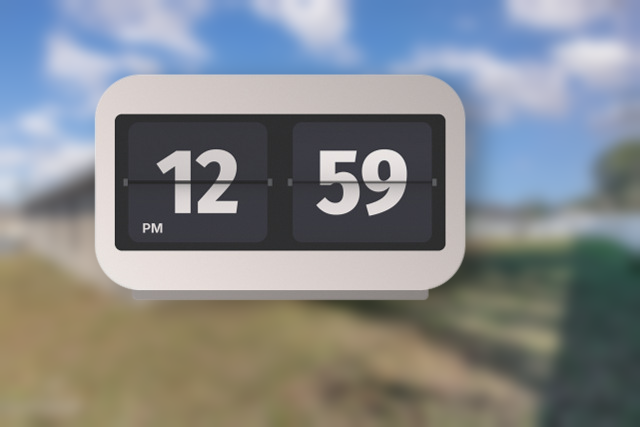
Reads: **12:59**
